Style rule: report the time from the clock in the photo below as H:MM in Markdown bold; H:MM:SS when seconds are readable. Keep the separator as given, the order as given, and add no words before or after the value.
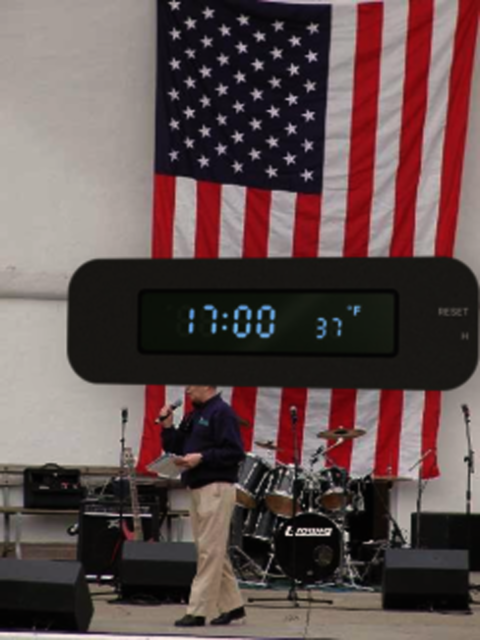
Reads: **17:00**
